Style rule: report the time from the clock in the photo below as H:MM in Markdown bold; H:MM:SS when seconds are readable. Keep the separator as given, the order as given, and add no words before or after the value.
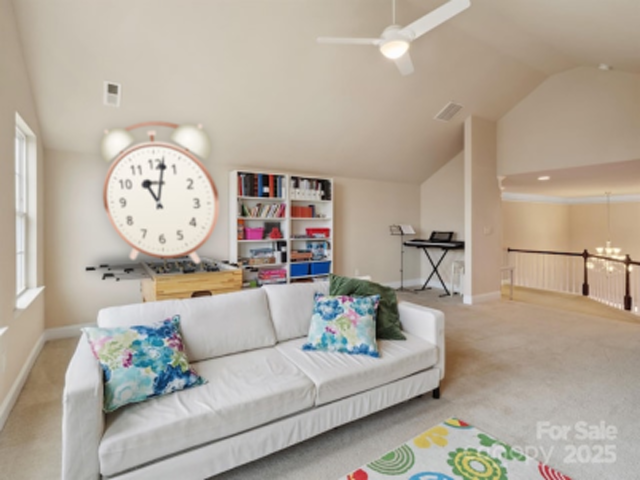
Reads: **11:02**
